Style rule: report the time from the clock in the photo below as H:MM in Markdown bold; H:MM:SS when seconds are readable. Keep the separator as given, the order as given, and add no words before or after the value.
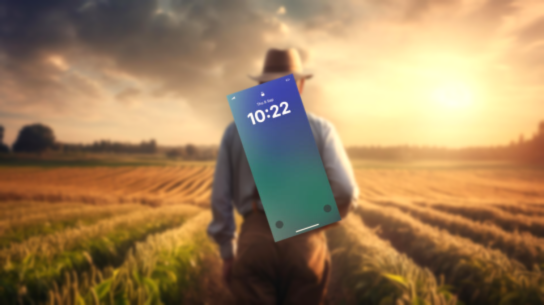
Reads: **10:22**
